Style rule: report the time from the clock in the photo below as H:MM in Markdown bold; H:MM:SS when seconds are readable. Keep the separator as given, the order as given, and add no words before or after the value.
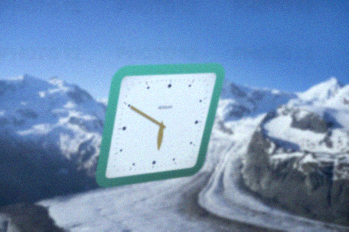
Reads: **5:50**
